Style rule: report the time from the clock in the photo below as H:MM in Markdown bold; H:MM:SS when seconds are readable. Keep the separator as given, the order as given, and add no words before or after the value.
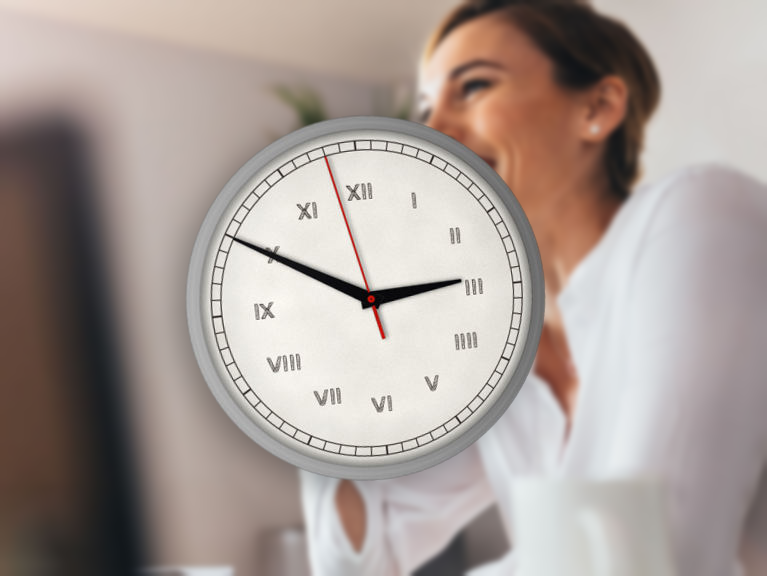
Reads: **2:49:58**
